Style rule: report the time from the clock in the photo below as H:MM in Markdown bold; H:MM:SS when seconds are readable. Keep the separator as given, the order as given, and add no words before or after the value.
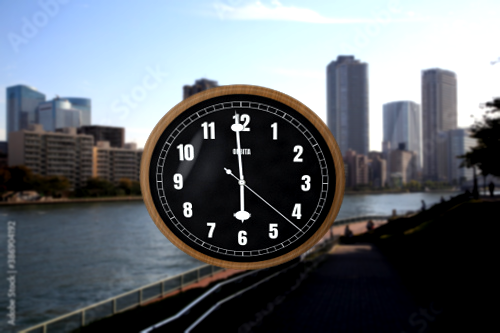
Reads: **5:59:22**
